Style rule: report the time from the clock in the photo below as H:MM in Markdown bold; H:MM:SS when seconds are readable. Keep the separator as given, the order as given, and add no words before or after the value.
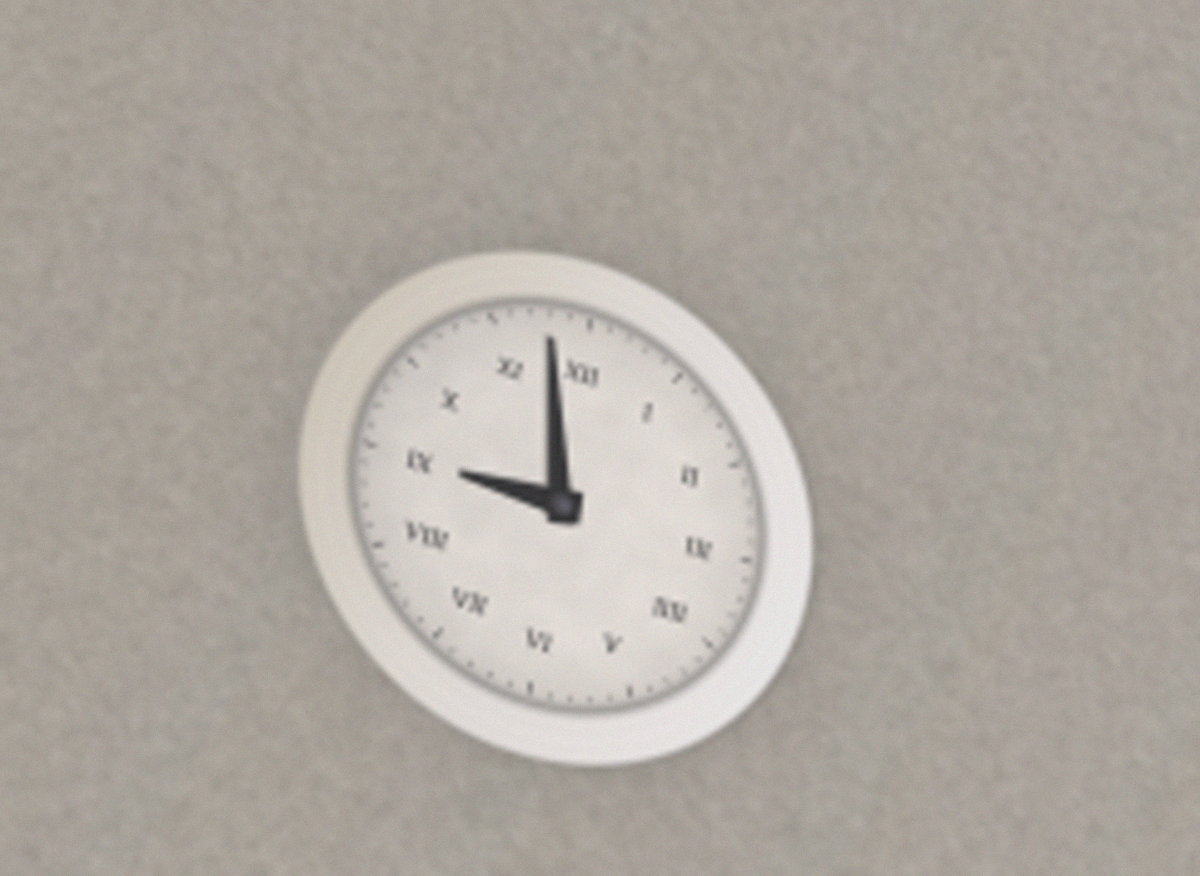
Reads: **8:58**
